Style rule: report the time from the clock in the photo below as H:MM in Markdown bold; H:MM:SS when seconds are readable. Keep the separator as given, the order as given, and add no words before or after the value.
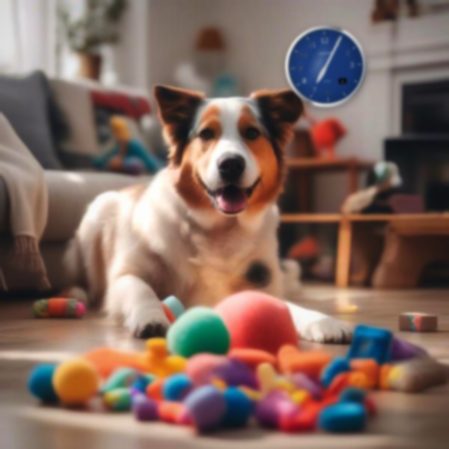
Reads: **7:05**
